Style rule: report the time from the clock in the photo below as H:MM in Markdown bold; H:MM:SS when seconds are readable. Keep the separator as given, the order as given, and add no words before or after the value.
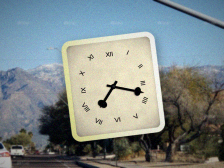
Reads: **7:18**
